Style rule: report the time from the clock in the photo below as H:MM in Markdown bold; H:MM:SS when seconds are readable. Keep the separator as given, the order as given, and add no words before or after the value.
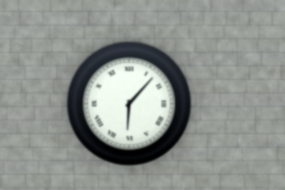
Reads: **6:07**
